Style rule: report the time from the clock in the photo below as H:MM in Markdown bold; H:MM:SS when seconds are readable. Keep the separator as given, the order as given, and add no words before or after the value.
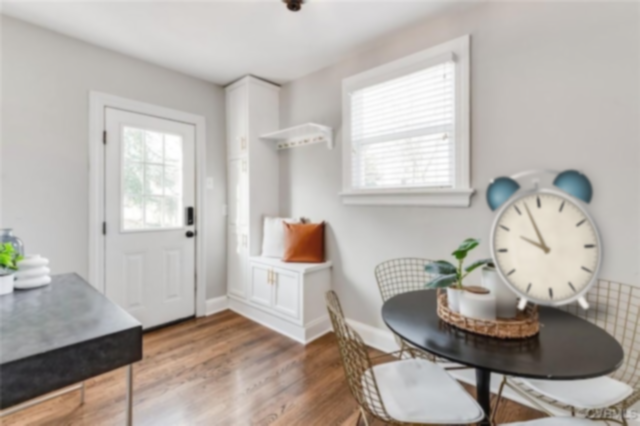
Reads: **9:57**
